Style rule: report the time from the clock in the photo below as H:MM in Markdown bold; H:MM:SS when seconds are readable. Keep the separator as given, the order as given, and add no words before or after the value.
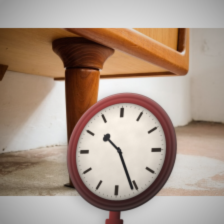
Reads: **10:26**
